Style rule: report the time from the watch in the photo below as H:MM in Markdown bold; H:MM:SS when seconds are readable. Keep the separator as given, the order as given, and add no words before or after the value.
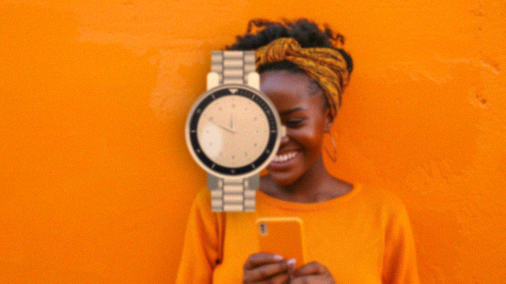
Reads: **11:49**
